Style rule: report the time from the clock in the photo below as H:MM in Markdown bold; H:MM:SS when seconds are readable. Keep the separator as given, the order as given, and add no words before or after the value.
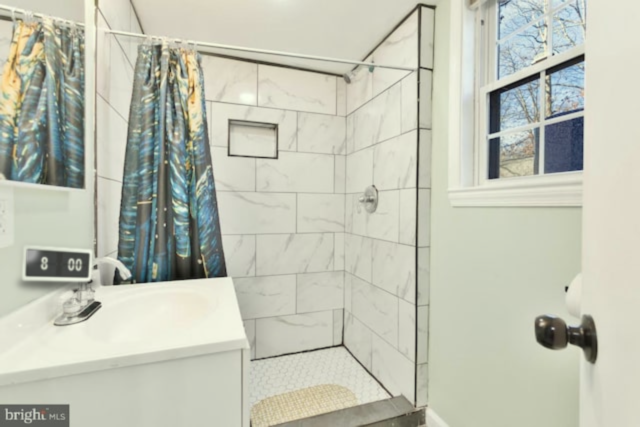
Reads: **8:00**
